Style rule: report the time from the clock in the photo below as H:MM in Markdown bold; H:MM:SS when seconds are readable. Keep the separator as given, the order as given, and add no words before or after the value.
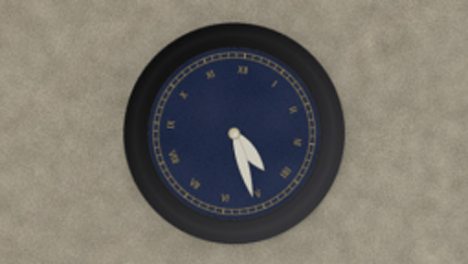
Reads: **4:26**
